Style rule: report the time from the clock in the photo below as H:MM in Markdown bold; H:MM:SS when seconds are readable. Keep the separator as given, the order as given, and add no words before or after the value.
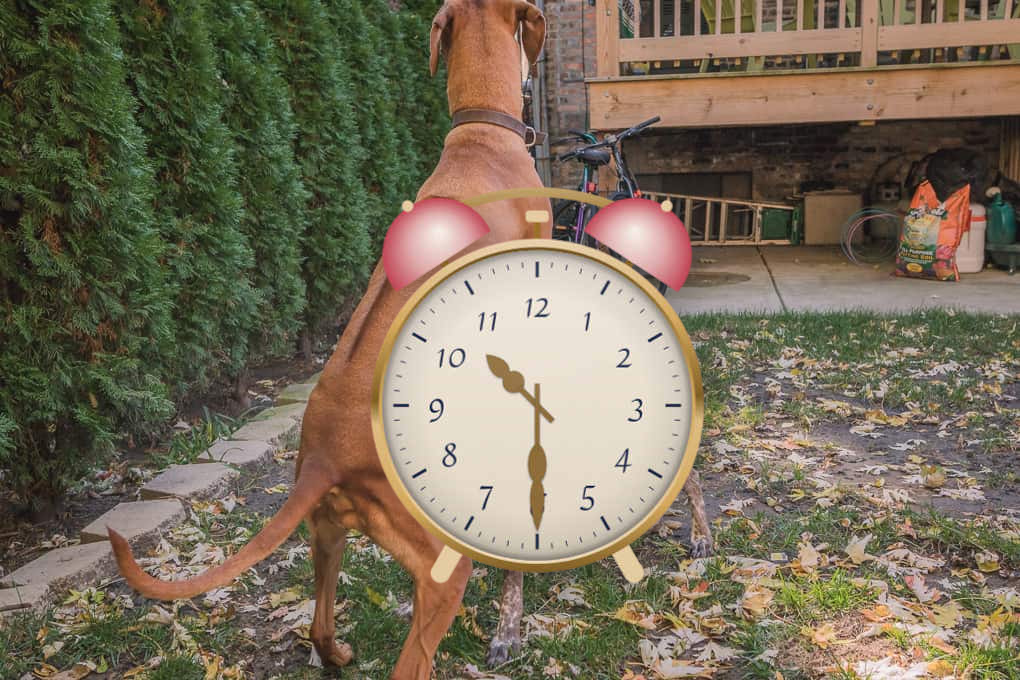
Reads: **10:30**
